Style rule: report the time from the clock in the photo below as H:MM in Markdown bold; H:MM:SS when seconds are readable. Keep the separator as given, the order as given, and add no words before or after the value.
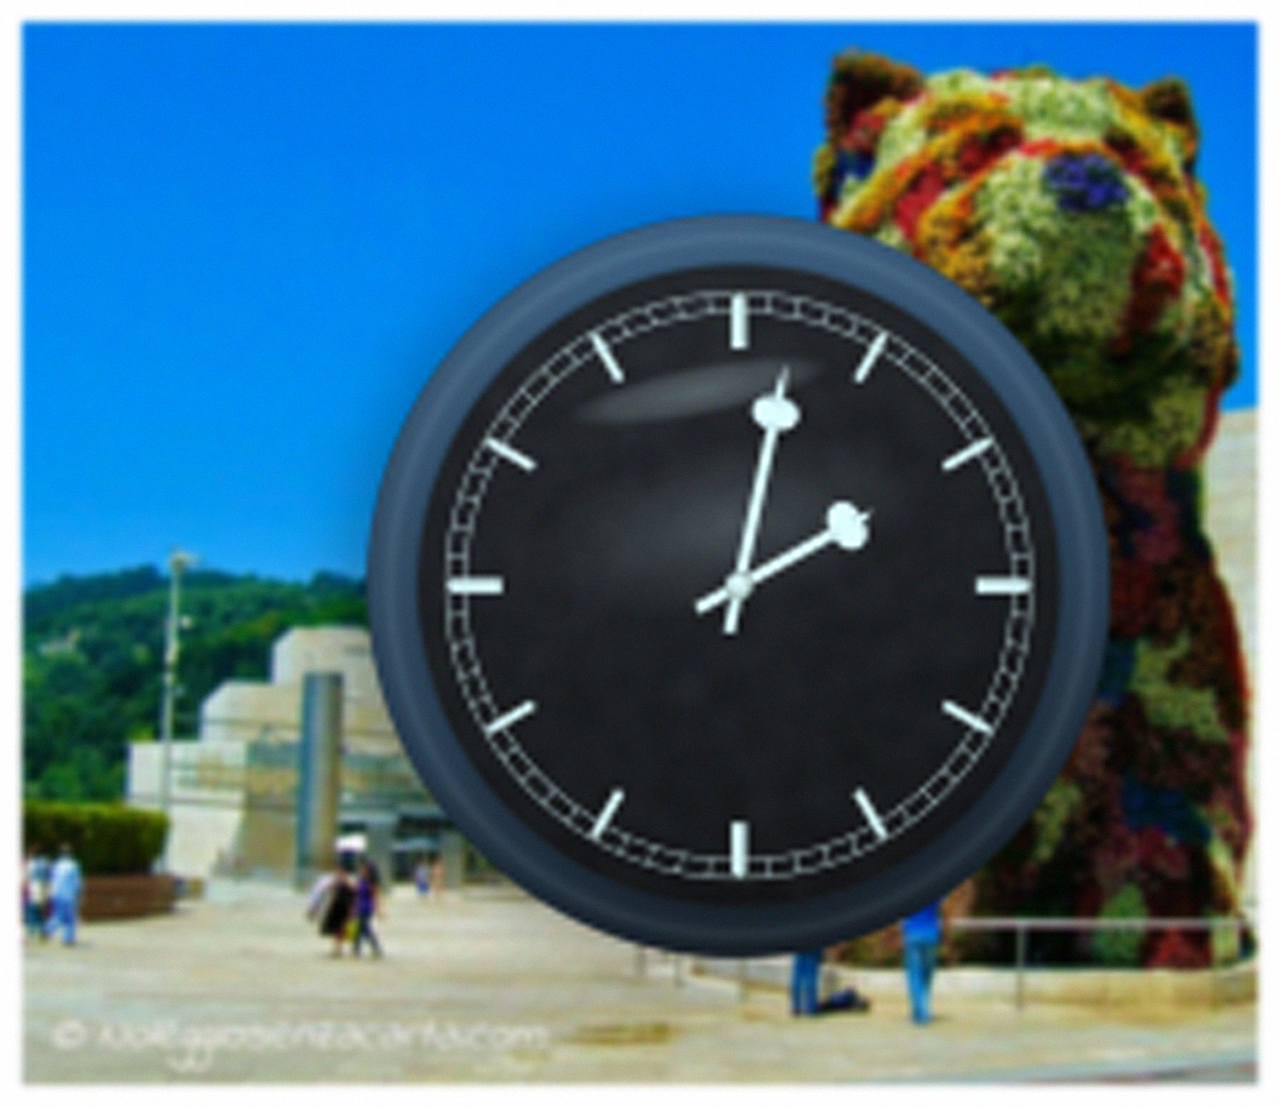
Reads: **2:02**
